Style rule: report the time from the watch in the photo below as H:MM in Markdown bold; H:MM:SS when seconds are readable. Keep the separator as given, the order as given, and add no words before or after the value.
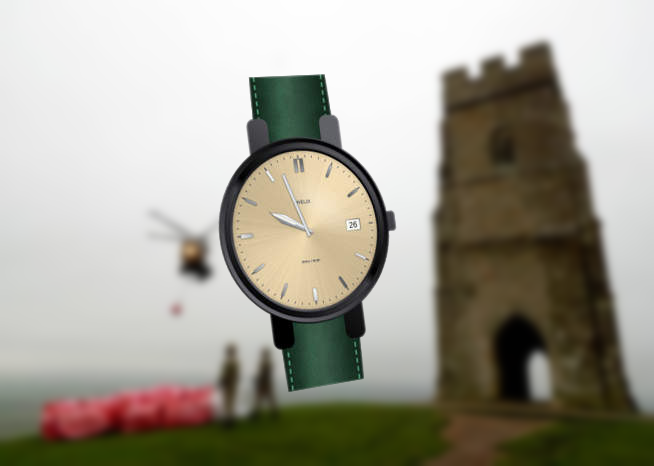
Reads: **9:57**
